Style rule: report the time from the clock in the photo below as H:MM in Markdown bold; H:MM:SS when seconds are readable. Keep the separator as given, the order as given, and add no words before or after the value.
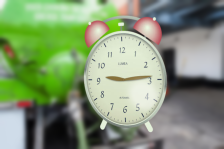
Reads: **9:14**
